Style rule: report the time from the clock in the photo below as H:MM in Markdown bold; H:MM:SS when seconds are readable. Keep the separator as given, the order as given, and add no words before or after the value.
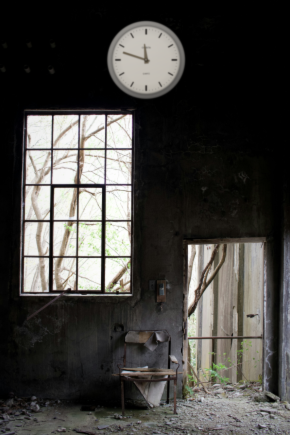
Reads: **11:48**
